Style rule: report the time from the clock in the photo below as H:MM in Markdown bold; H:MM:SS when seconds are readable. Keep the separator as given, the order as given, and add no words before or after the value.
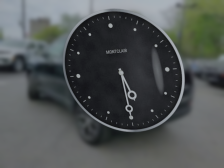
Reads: **5:30**
